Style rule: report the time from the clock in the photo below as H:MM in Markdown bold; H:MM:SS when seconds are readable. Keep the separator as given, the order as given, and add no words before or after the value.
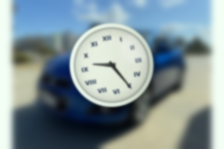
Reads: **9:25**
